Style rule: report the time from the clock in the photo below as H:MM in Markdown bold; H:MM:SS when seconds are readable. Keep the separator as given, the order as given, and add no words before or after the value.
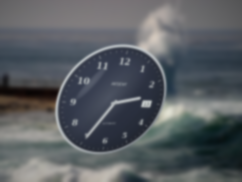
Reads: **2:35**
